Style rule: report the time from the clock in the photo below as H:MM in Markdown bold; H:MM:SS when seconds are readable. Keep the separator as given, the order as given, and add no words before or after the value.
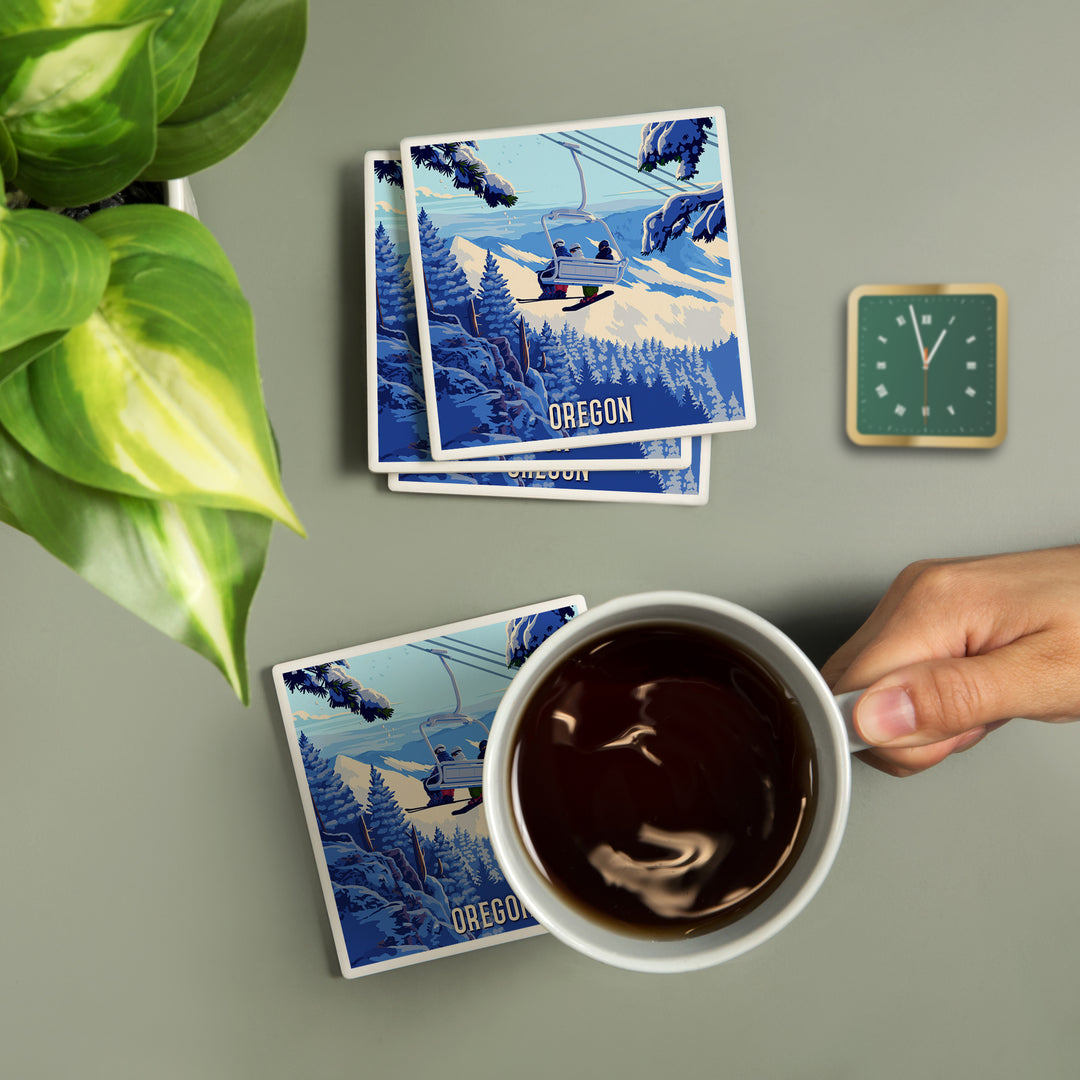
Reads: **12:57:30**
